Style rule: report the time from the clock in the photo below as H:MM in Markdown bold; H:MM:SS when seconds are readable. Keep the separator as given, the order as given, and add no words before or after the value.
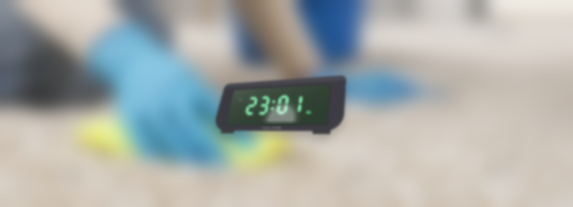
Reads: **23:01**
